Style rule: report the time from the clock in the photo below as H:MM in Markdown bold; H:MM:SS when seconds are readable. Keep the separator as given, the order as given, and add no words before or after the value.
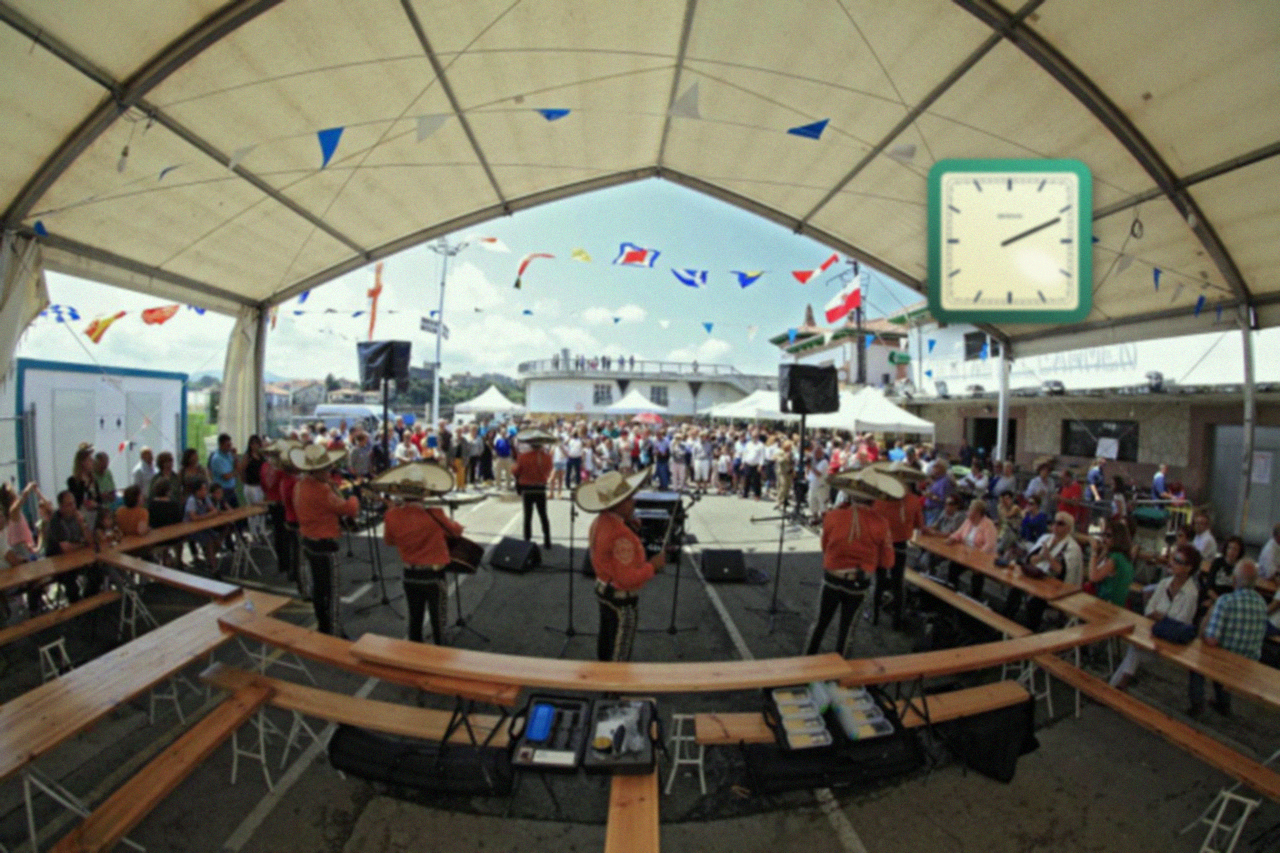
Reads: **2:11**
